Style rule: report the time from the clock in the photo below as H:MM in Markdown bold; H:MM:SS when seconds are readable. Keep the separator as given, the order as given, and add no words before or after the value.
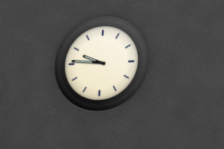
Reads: **9:46**
